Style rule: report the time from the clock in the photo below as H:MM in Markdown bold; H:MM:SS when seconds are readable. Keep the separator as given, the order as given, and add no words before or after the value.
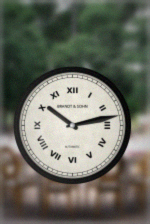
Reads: **10:13**
